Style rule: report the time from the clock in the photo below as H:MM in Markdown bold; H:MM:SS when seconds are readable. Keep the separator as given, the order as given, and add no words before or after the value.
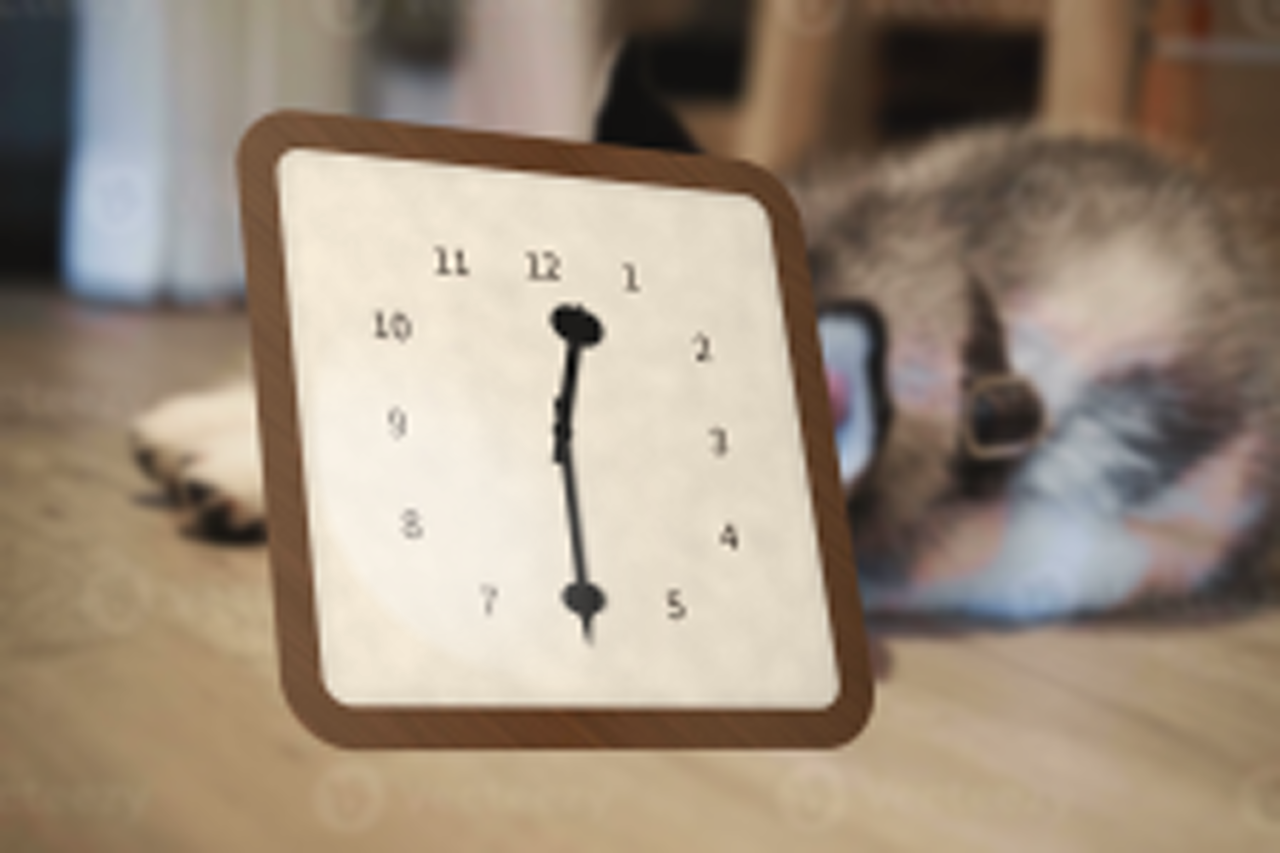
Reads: **12:30**
